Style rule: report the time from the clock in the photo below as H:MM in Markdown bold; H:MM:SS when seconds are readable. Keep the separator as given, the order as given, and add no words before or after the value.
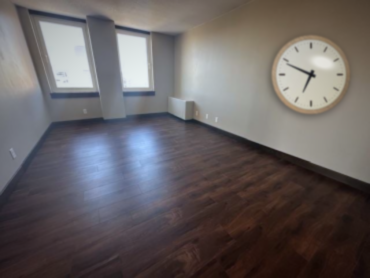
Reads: **6:49**
